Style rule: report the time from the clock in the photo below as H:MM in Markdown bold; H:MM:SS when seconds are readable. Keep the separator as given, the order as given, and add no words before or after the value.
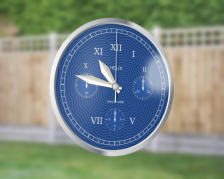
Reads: **10:47**
